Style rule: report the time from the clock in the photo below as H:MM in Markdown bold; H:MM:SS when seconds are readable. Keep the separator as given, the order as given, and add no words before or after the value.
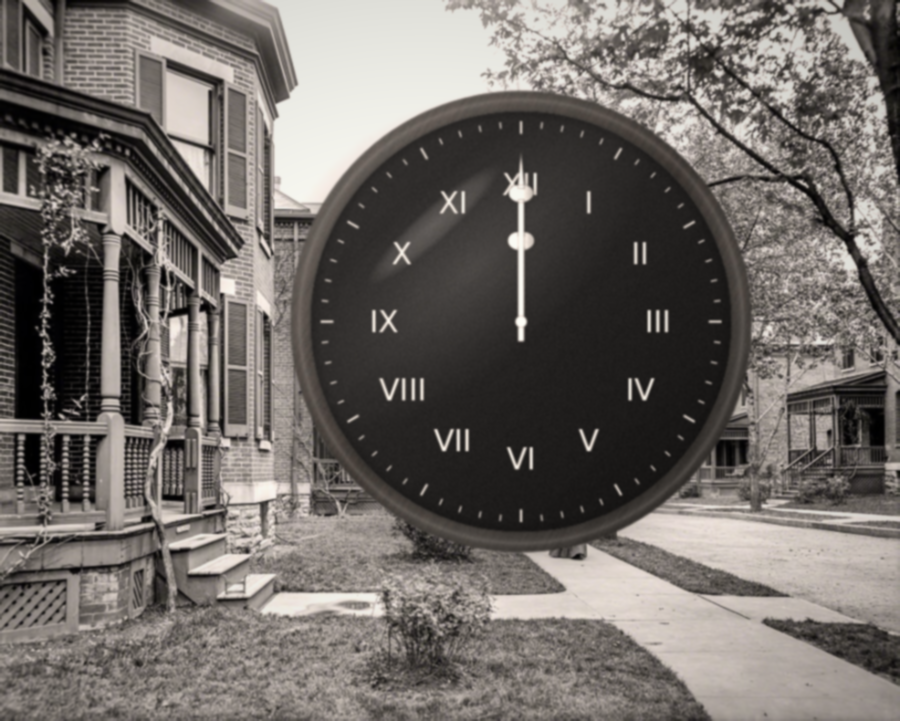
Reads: **12:00**
